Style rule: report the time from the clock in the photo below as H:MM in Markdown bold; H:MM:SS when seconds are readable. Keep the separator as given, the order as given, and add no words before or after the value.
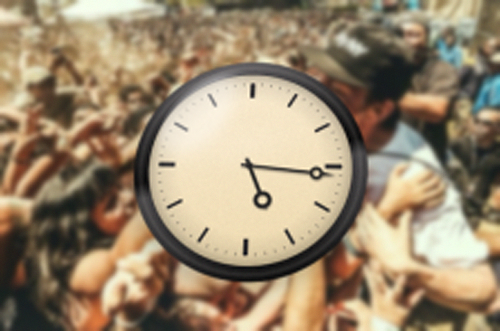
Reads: **5:16**
